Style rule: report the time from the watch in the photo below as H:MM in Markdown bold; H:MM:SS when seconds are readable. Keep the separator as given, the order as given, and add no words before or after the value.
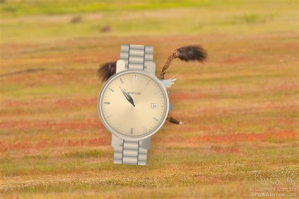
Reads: **10:53**
